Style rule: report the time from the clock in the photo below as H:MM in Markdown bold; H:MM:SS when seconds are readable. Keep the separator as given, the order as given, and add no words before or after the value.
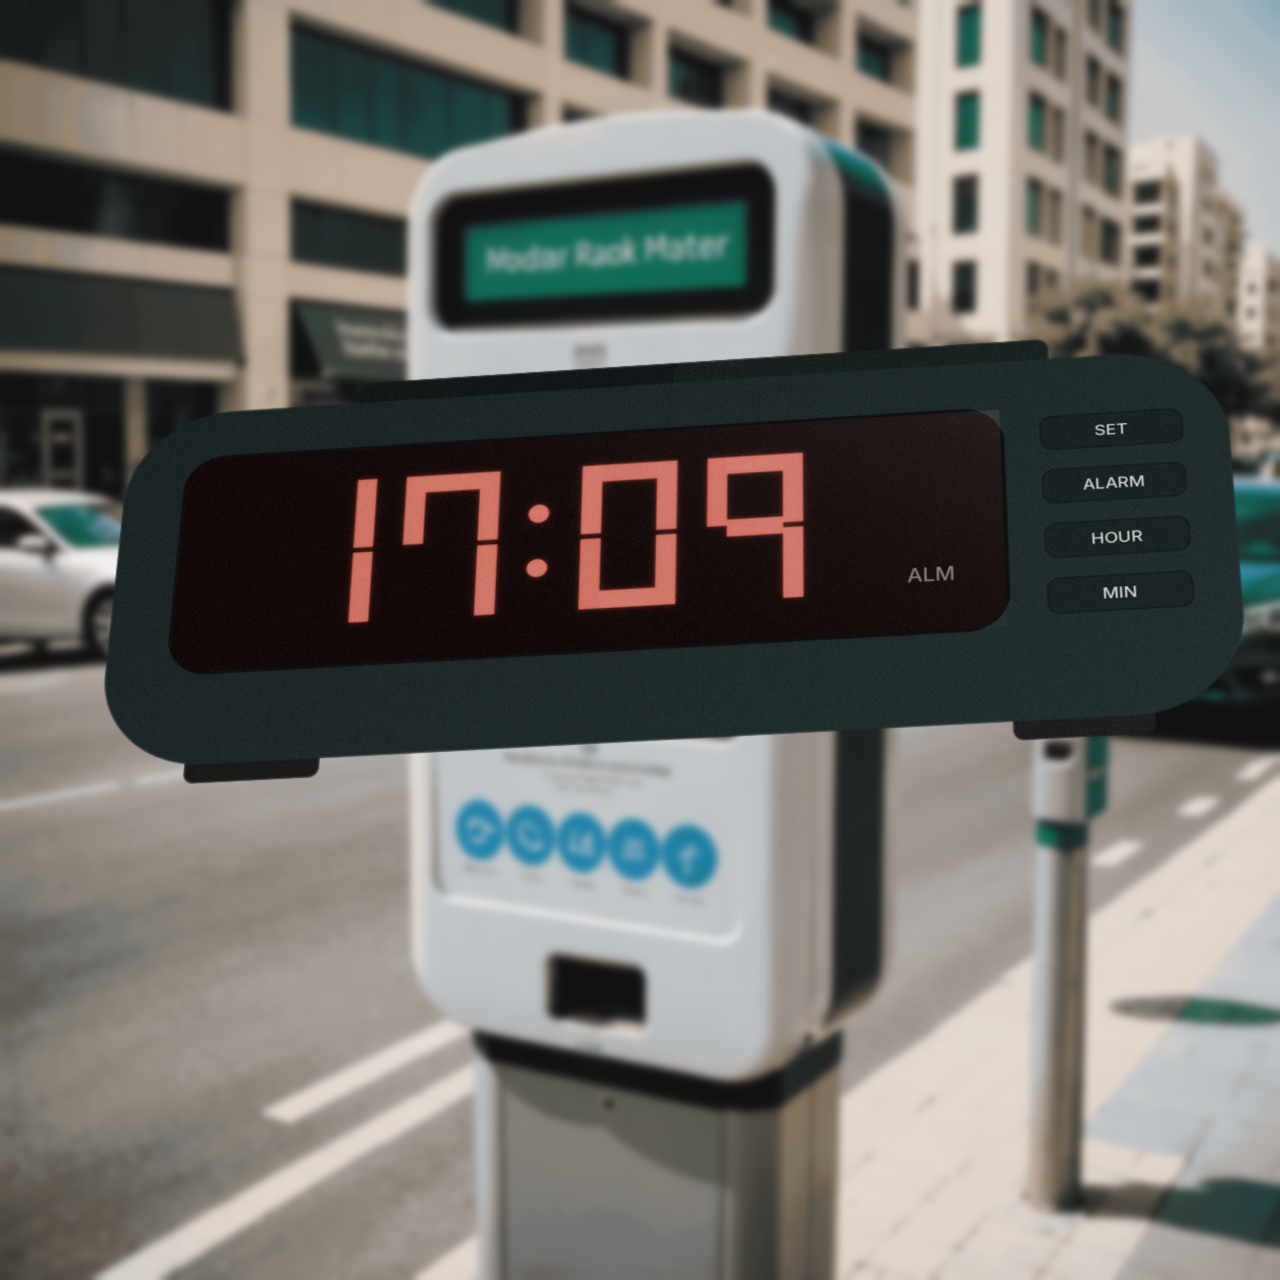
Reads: **17:09**
